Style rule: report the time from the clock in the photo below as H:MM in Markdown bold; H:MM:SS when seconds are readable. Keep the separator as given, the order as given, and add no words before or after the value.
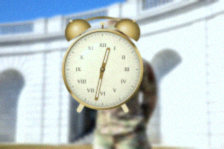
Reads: **12:32**
